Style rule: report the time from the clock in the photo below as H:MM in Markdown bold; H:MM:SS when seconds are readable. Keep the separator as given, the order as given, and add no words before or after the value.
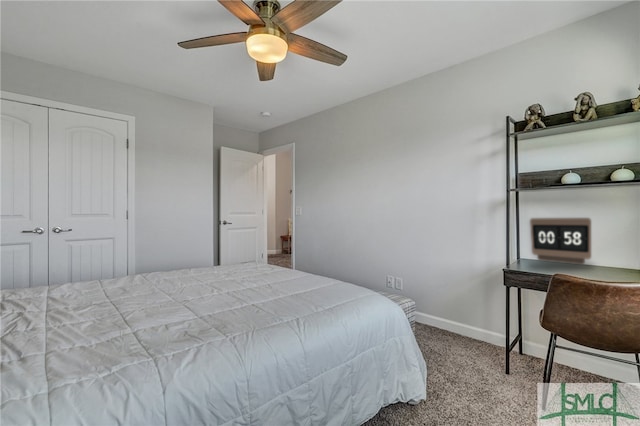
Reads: **0:58**
